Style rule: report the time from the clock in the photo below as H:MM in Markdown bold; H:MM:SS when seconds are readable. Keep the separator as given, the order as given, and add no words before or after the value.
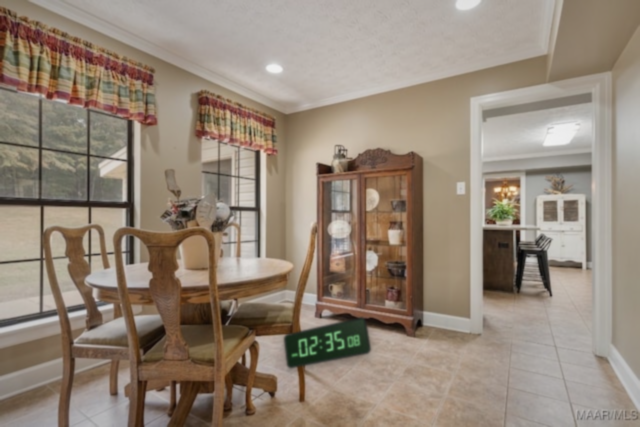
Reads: **2:35**
